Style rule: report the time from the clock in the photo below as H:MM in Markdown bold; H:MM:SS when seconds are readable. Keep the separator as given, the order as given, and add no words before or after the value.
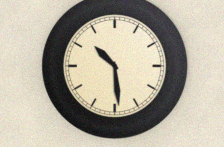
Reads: **10:29**
